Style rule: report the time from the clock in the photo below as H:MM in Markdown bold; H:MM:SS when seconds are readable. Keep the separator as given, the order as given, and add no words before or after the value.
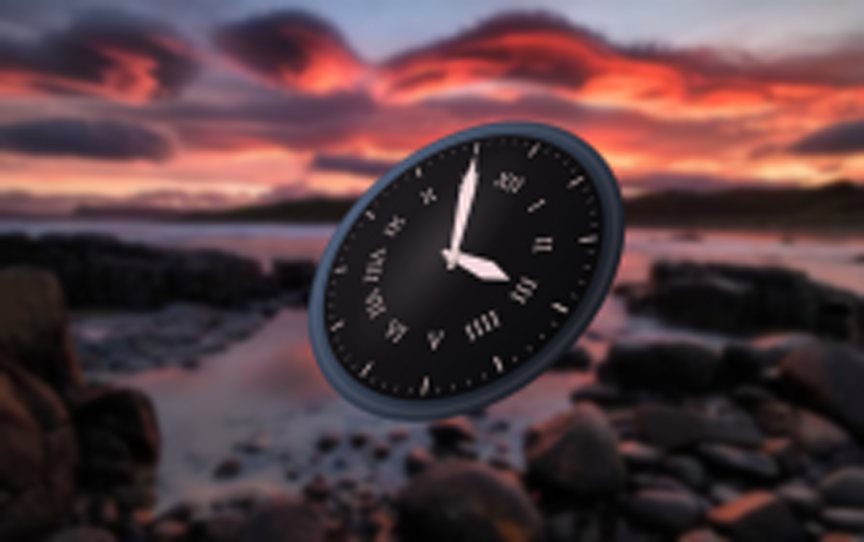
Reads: **2:55**
